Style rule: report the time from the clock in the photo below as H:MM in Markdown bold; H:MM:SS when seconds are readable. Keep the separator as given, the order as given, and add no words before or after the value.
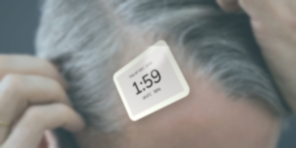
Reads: **1:59**
